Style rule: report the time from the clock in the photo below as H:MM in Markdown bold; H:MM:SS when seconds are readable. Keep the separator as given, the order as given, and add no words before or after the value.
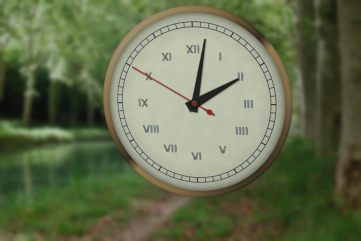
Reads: **2:01:50**
